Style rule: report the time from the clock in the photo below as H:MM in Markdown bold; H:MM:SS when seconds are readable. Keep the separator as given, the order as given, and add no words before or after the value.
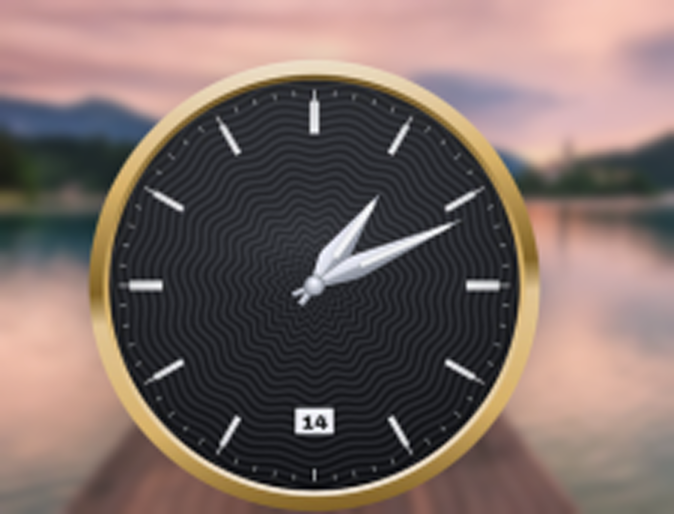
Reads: **1:11**
